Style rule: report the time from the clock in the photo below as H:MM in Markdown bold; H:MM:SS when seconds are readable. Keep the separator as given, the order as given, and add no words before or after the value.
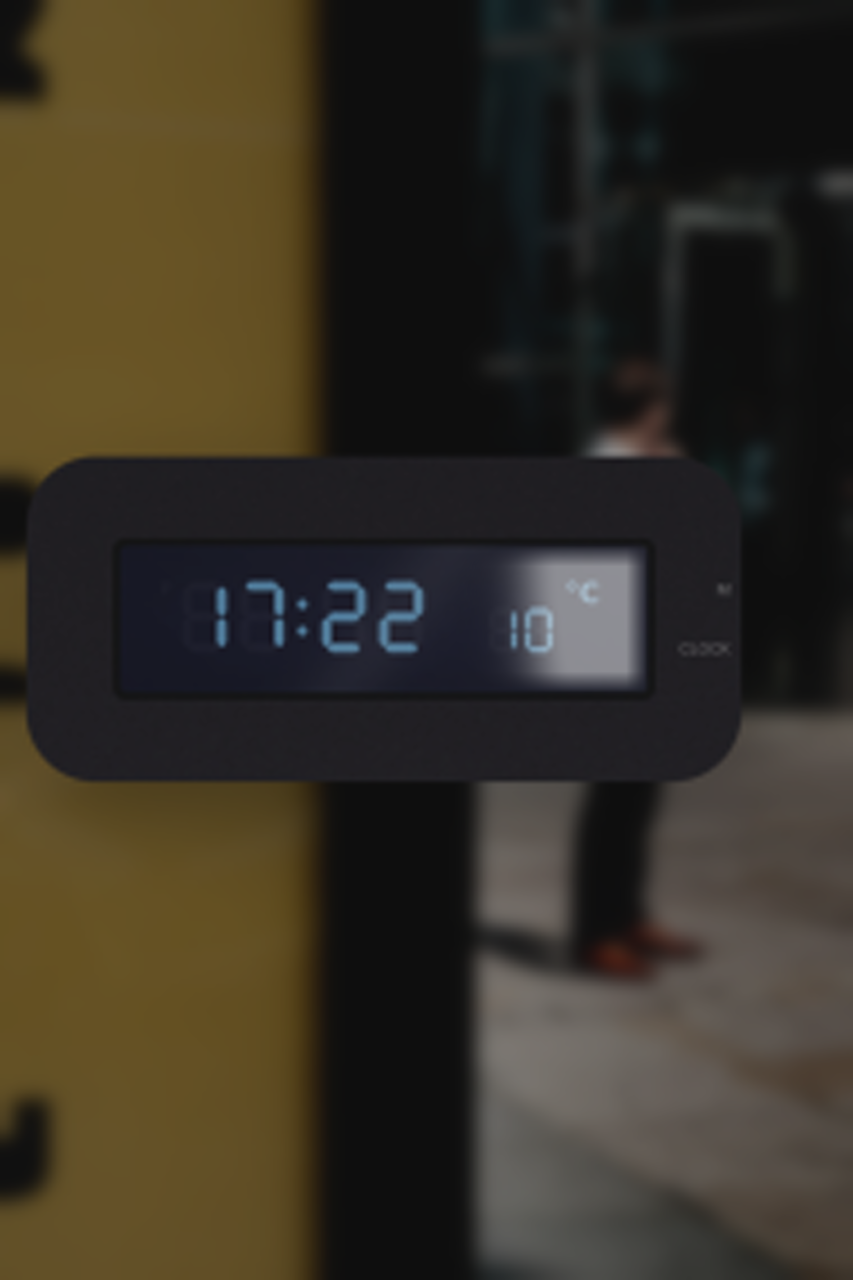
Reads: **17:22**
